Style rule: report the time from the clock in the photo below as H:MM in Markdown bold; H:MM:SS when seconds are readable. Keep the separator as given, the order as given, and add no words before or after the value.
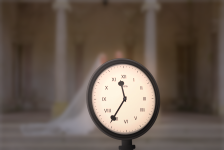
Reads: **11:36**
